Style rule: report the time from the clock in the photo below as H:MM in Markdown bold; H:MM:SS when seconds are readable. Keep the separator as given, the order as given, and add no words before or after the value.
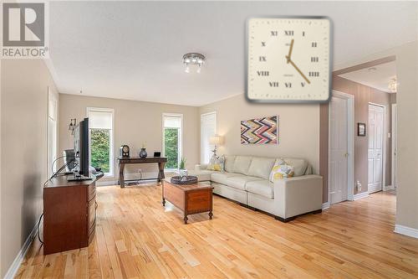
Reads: **12:23**
